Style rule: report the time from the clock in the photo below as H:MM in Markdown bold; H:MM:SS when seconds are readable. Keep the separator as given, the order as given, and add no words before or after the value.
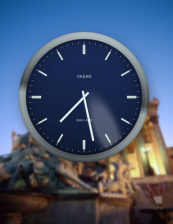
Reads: **7:28**
